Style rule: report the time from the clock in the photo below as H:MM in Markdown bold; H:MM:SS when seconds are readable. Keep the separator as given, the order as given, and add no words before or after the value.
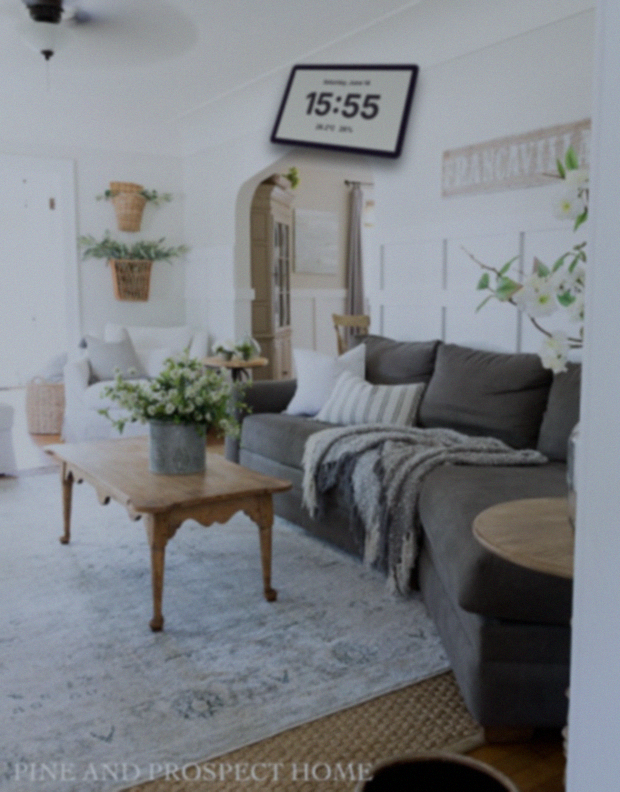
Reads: **15:55**
